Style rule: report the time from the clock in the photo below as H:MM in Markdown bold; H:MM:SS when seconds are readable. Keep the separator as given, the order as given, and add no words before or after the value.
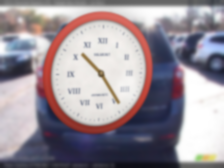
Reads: **10:24**
